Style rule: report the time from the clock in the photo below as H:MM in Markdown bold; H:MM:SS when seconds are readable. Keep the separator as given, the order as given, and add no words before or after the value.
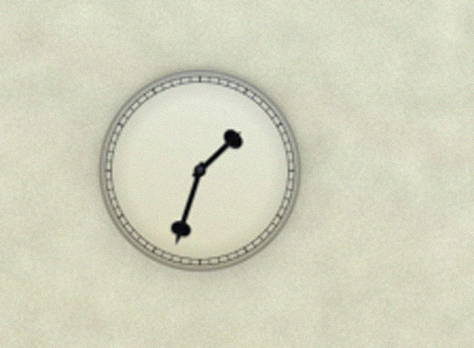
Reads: **1:33**
